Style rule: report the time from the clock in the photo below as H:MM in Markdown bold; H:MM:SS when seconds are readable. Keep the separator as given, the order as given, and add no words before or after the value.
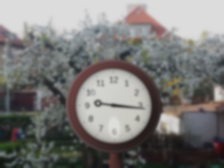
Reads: **9:16**
